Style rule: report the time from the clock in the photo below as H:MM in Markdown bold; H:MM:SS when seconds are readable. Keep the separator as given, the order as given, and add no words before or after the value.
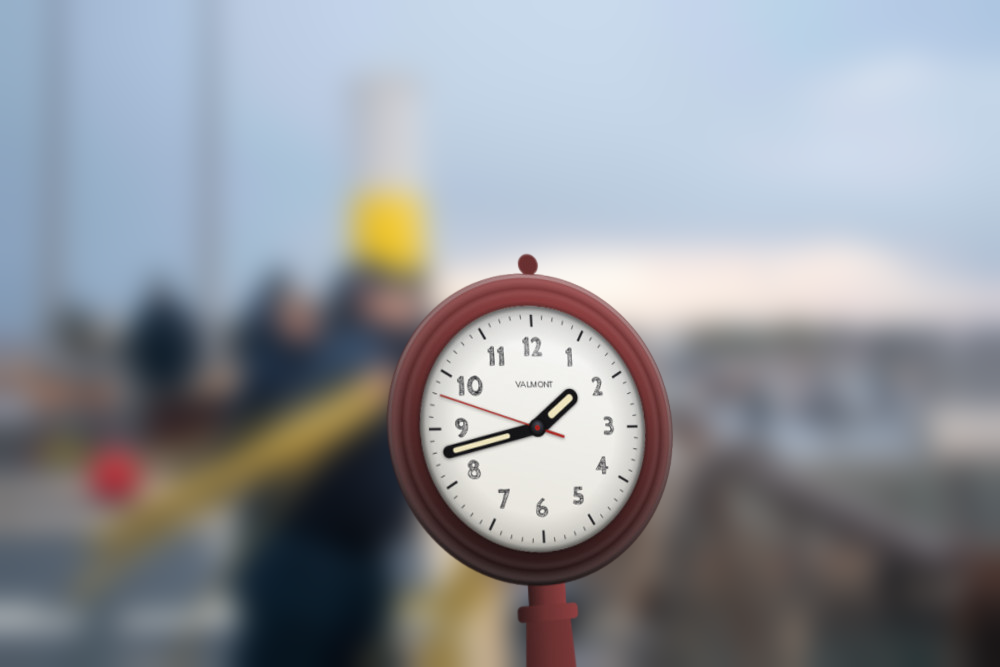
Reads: **1:42:48**
